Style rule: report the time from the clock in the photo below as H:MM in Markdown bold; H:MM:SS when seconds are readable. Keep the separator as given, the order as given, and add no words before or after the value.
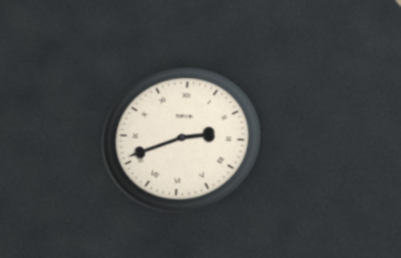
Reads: **2:41**
